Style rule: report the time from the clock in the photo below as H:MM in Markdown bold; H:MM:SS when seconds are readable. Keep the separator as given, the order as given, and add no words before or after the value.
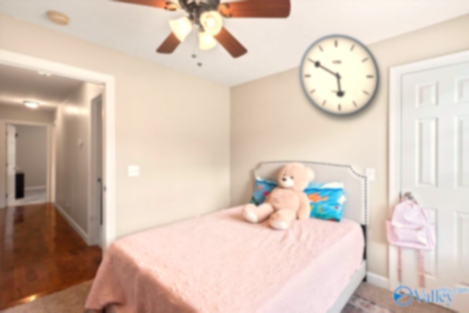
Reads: **5:50**
